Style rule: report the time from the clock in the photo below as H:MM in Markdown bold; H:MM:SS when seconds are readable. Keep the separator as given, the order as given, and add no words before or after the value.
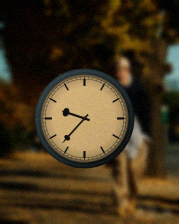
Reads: **9:37**
